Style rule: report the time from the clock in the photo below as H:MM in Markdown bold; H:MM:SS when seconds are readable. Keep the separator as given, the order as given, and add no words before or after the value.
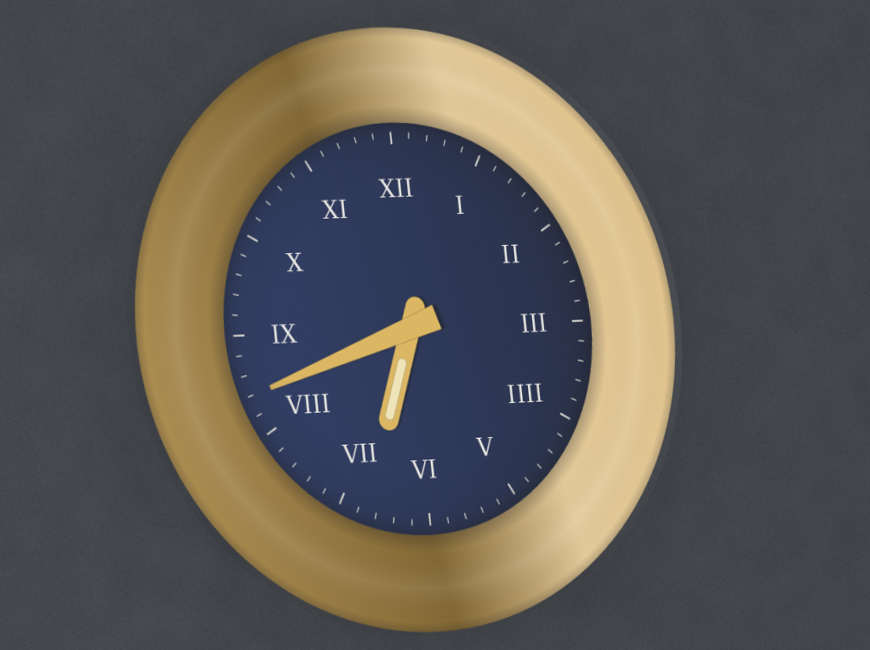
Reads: **6:42**
